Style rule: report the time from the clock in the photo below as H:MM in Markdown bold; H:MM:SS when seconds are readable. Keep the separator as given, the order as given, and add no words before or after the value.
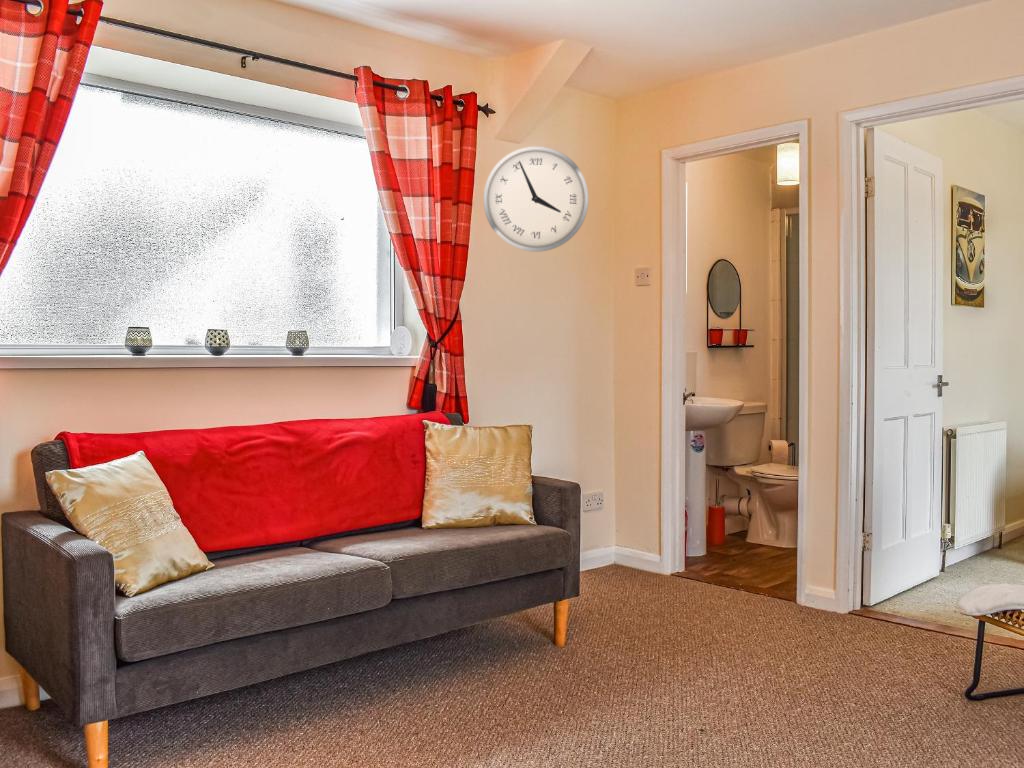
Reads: **3:56**
